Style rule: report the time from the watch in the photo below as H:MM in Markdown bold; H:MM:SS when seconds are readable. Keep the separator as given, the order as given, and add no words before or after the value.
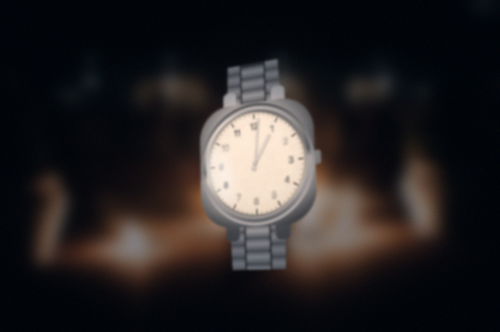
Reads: **1:01**
